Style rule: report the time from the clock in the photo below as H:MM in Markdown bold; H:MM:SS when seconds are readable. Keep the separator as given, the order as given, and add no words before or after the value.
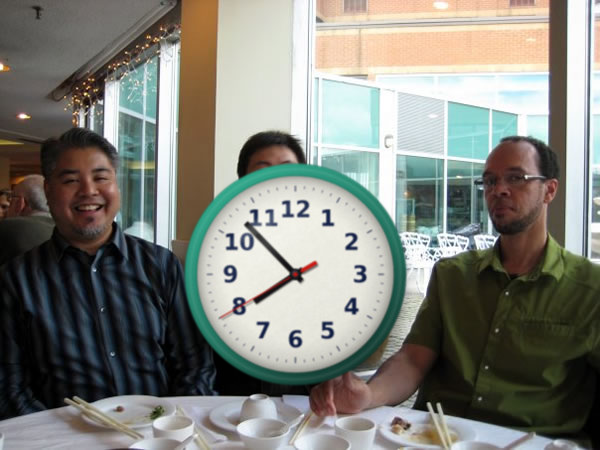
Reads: **7:52:40**
